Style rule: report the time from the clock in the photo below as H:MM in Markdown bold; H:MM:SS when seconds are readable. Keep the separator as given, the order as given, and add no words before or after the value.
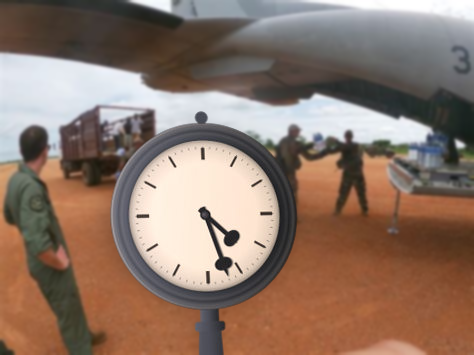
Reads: **4:27**
